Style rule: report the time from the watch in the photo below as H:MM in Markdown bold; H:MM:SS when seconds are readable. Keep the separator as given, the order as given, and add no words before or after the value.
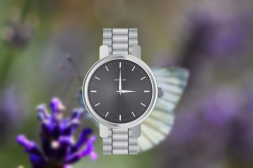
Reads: **3:00**
